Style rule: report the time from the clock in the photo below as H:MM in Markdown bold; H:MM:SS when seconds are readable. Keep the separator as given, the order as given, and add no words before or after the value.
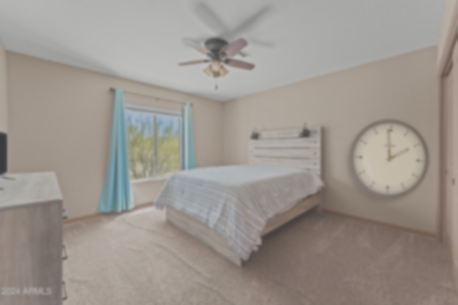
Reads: **1:59**
